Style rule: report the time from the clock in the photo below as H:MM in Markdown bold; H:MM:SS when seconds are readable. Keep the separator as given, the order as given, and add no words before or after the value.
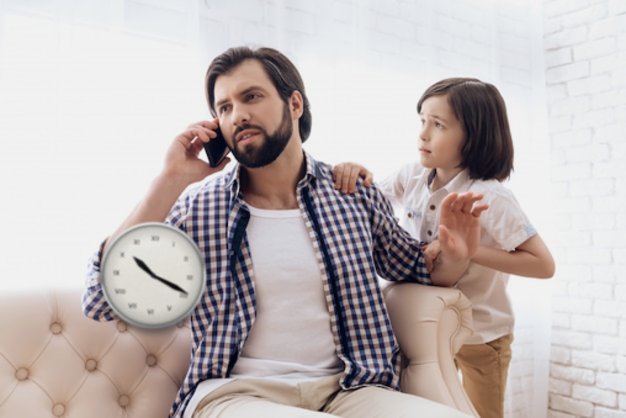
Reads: **10:19**
